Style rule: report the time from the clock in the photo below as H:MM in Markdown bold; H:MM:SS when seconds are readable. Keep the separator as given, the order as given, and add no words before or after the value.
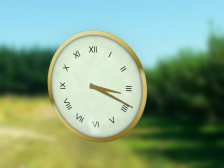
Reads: **3:19**
